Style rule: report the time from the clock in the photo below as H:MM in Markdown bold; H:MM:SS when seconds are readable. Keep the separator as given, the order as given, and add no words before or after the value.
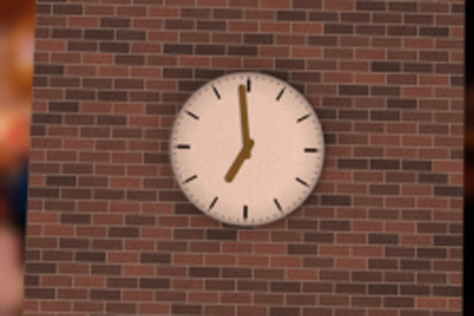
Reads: **6:59**
